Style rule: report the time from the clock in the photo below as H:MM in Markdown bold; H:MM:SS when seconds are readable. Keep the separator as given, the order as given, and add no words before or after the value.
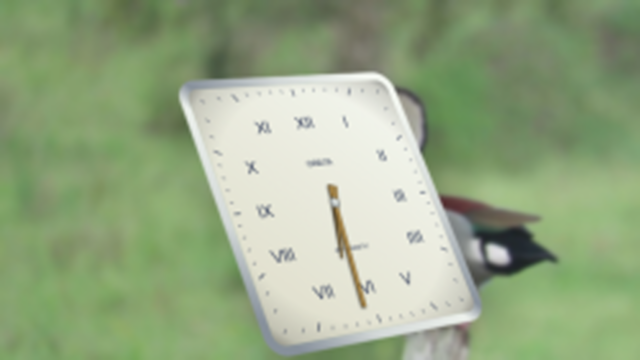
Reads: **6:31**
